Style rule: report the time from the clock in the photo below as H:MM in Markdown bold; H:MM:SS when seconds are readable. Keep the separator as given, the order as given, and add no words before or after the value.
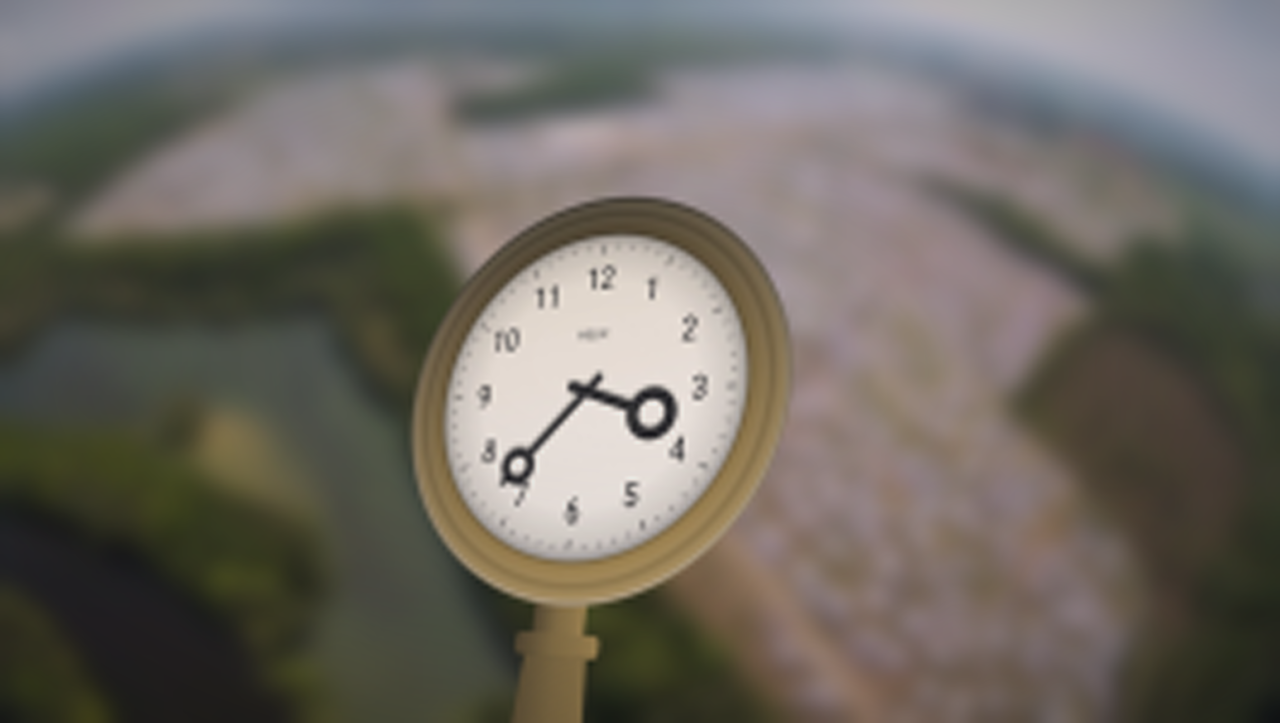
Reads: **3:37**
